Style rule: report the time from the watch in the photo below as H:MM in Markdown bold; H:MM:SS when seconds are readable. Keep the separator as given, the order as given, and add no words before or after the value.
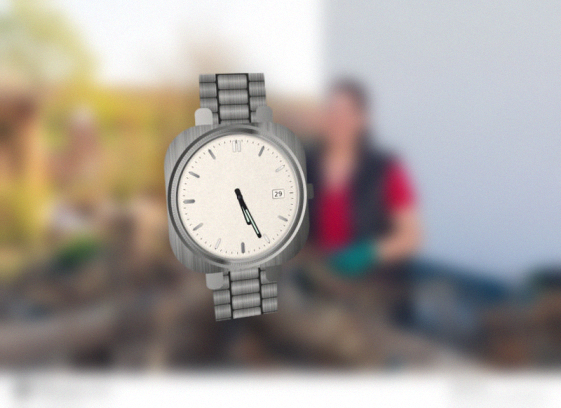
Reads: **5:26**
